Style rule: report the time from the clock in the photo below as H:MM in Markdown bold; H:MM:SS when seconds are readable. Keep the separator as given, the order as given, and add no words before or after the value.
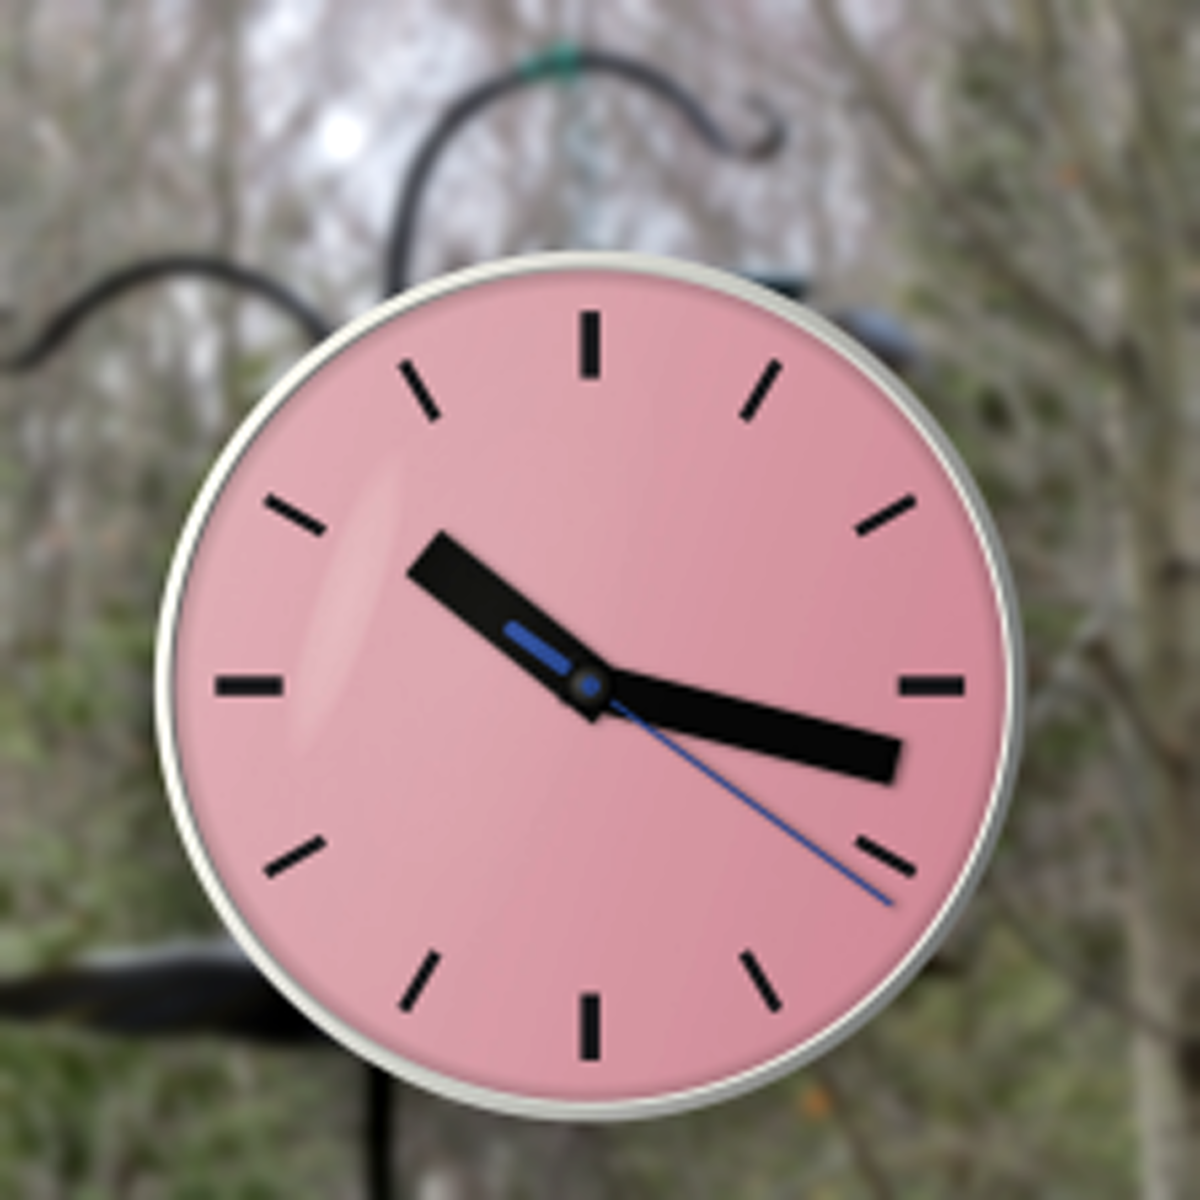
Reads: **10:17:21**
